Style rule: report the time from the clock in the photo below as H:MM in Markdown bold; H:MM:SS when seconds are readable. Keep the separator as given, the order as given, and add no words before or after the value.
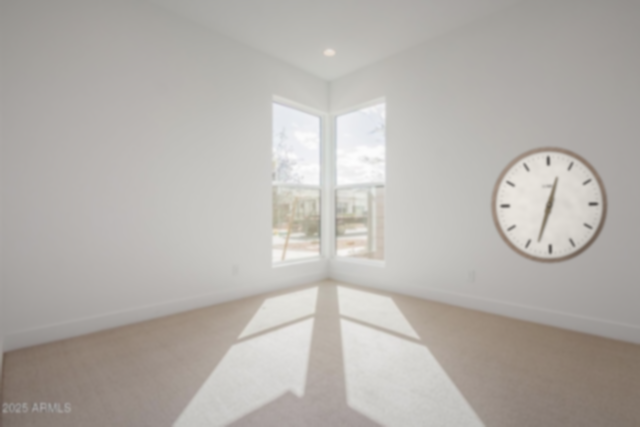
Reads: **12:33**
